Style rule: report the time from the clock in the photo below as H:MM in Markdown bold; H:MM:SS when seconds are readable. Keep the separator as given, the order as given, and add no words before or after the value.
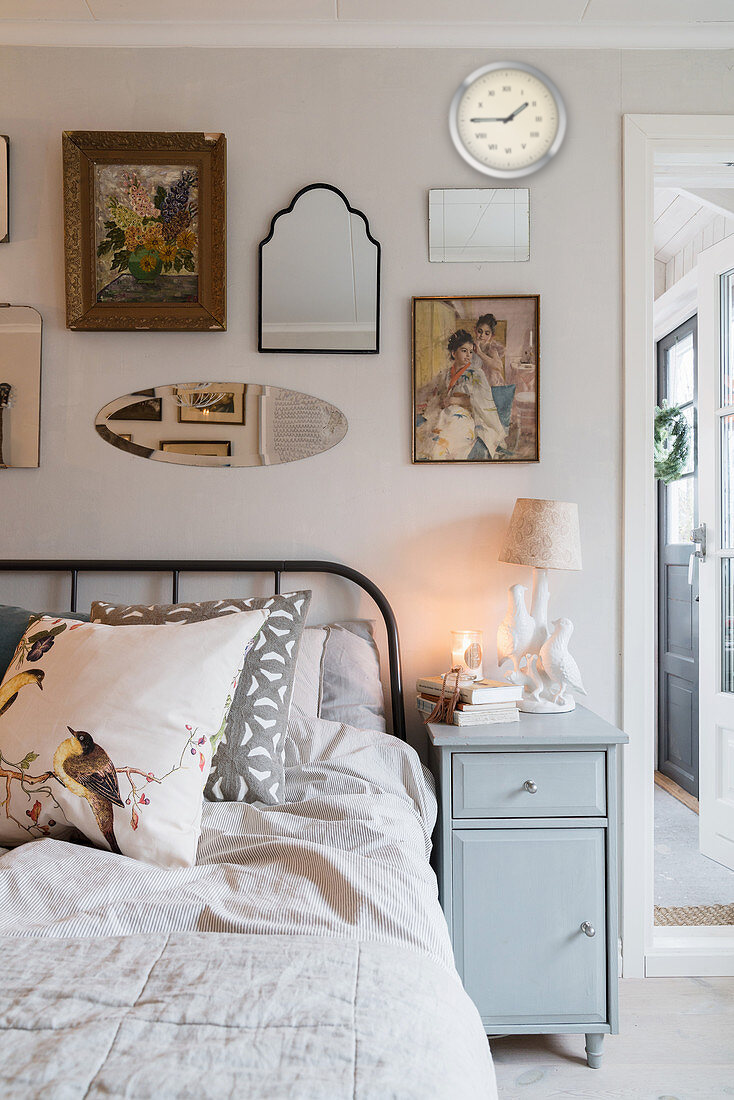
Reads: **1:45**
